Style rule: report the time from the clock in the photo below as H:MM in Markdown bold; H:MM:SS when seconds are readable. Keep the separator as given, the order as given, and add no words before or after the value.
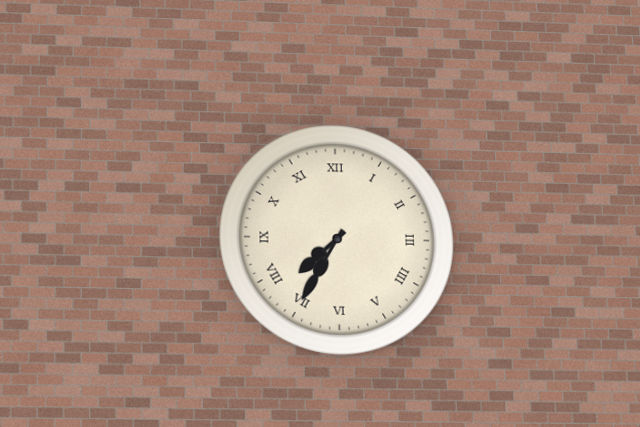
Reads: **7:35**
